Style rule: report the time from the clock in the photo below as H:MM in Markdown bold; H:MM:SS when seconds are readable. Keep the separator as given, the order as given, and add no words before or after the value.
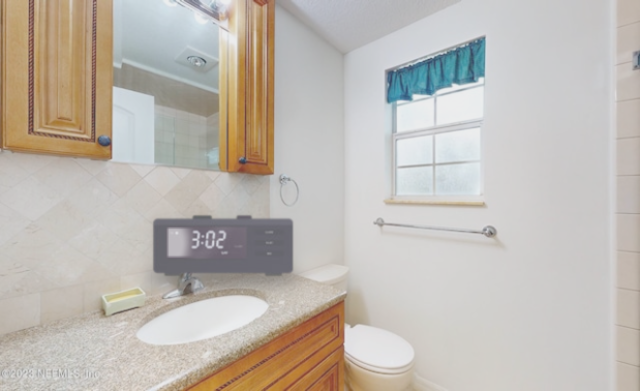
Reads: **3:02**
